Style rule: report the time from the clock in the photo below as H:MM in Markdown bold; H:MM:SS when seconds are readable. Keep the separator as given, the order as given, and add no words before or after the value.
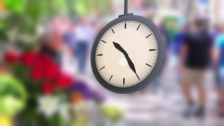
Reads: **10:25**
